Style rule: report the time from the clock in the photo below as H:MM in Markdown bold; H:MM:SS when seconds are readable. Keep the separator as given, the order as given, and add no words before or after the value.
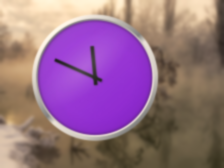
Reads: **11:49**
